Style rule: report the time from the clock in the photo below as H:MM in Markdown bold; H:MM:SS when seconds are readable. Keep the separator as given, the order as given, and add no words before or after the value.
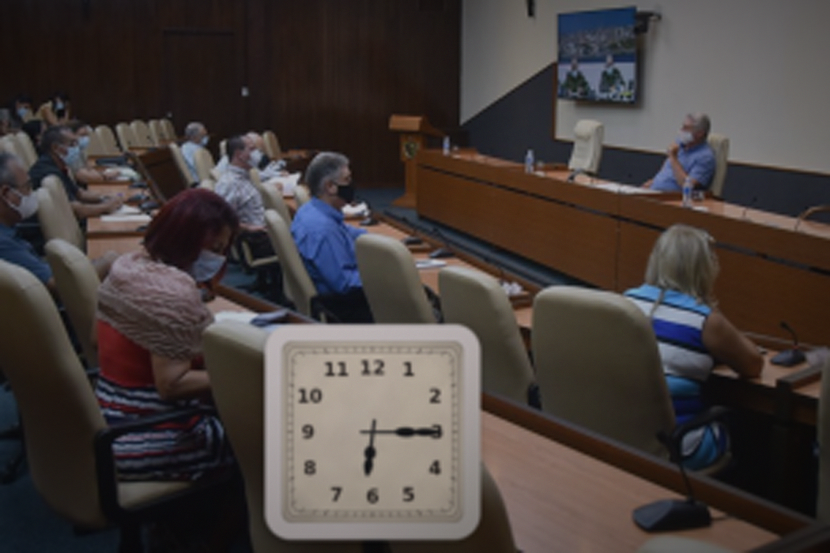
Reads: **6:15**
